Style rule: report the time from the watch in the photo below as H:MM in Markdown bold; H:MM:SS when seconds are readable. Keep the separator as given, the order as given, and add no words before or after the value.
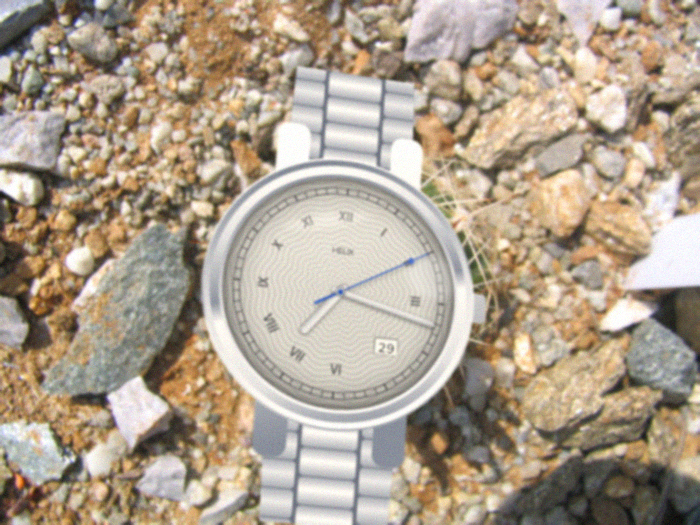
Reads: **7:17:10**
